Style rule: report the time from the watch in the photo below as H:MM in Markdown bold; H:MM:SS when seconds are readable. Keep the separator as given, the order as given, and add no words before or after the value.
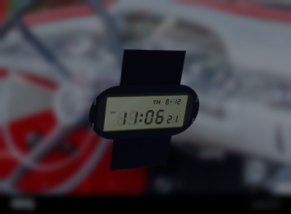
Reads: **11:06:21**
